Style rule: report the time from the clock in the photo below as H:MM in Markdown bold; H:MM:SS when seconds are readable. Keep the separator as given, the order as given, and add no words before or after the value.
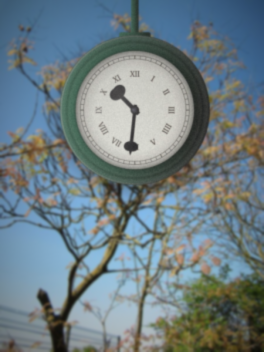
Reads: **10:31**
